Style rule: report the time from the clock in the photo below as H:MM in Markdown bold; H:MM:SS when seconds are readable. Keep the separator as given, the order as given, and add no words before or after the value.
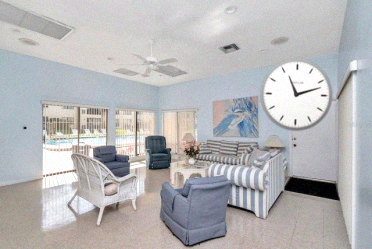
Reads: **11:12**
